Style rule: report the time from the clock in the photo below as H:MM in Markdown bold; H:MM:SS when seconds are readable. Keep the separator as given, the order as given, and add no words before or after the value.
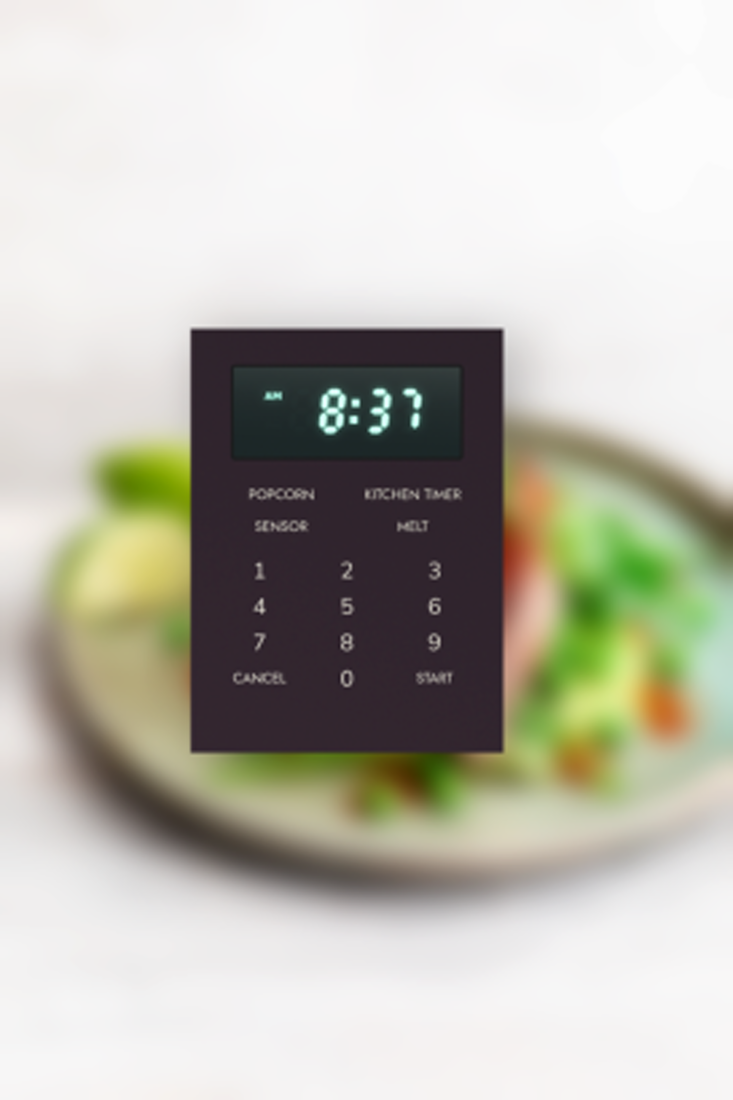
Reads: **8:37**
